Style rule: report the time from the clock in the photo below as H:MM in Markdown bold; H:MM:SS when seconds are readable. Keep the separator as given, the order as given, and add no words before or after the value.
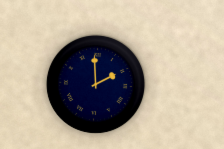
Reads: **1:59**
